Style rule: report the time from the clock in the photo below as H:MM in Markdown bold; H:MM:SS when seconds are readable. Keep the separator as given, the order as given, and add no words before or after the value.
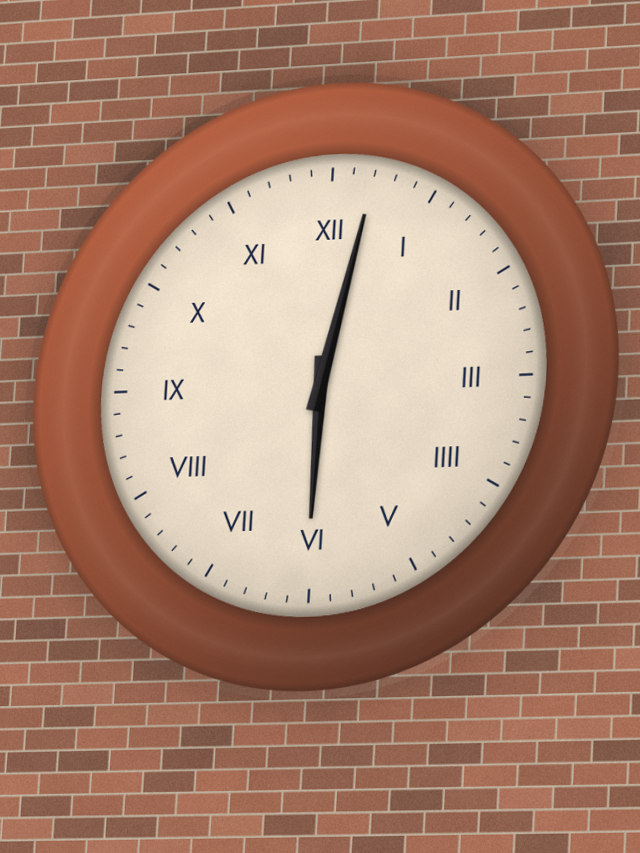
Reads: **6:02**
